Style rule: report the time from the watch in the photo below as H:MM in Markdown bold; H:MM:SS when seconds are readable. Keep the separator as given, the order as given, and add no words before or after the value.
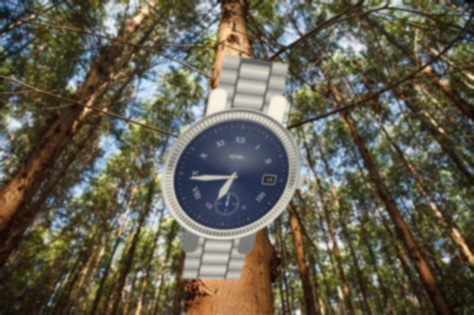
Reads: **6:44**
